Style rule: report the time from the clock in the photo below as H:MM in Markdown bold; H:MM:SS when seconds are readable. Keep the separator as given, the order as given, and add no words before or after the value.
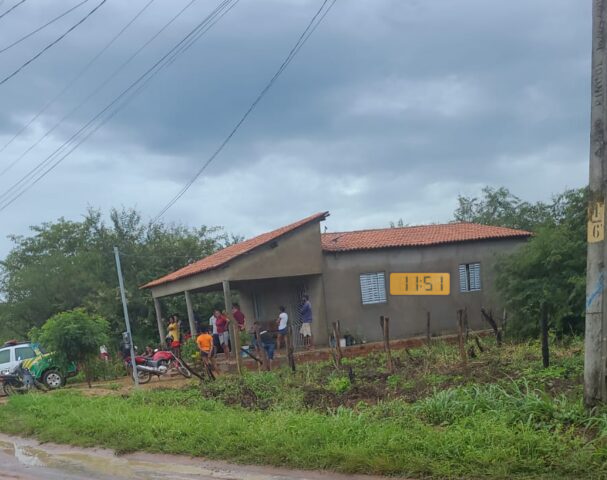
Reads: **11:51**
